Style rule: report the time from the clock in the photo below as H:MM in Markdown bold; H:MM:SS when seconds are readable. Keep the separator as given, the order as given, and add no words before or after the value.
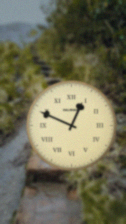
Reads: **12:49**
